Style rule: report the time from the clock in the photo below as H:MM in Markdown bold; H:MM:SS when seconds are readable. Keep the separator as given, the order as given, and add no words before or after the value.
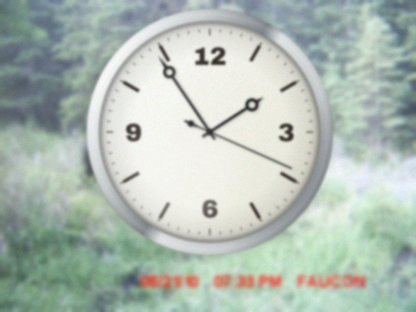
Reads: **1:54:19**
